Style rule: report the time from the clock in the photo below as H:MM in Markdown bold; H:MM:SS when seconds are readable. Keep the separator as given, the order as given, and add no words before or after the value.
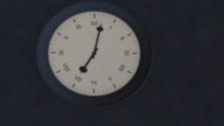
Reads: **7:02**
